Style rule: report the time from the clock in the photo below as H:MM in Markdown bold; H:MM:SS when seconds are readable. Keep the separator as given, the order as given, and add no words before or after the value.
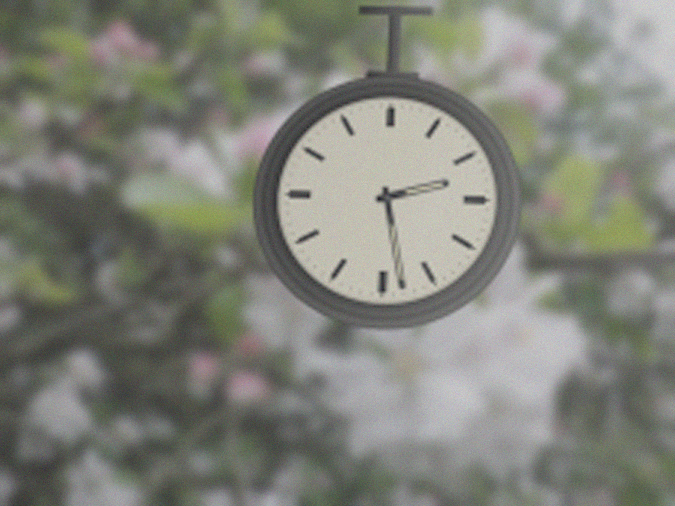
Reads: **2:28**
